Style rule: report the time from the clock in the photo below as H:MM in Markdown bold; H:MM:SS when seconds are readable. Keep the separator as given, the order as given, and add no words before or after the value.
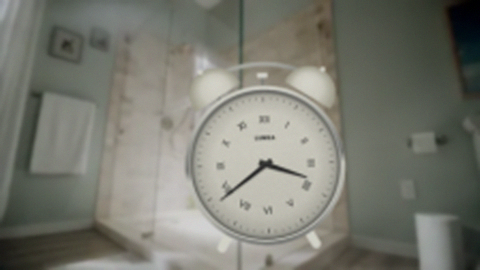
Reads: **3:39**
